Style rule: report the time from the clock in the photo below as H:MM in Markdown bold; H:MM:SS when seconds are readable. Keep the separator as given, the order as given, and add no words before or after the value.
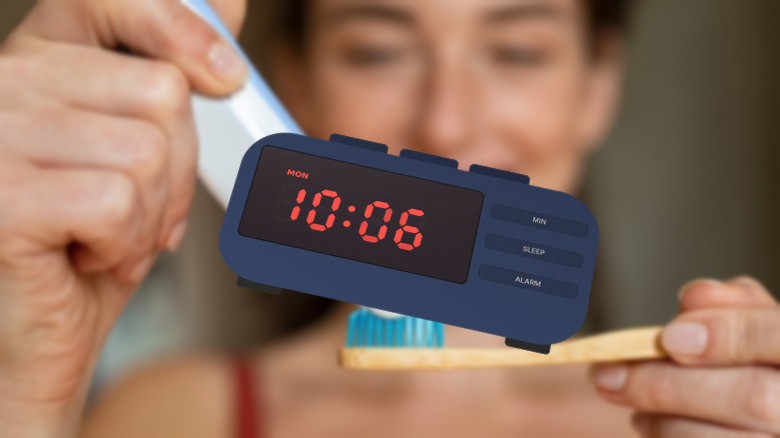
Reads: **10:06**
